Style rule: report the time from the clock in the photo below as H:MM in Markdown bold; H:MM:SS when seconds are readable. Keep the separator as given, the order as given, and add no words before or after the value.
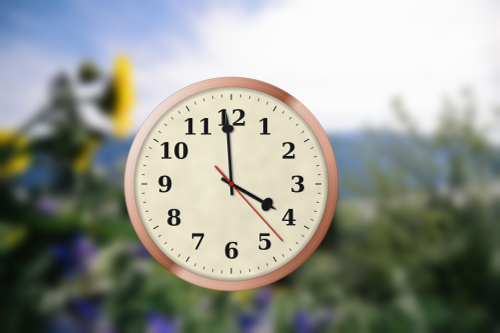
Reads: **3:59:23**
